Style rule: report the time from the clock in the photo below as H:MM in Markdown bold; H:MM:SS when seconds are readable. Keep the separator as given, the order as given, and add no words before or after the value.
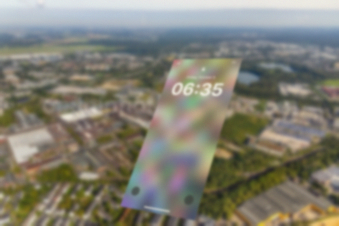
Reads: **6:35**
